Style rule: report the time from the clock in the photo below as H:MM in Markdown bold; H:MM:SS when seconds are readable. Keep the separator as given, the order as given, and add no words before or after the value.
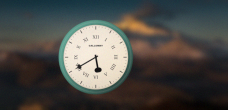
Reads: **5:40**
